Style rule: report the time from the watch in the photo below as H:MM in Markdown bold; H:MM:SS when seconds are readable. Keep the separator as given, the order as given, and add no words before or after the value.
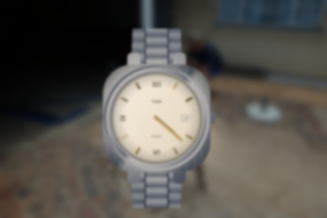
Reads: **4:22**
